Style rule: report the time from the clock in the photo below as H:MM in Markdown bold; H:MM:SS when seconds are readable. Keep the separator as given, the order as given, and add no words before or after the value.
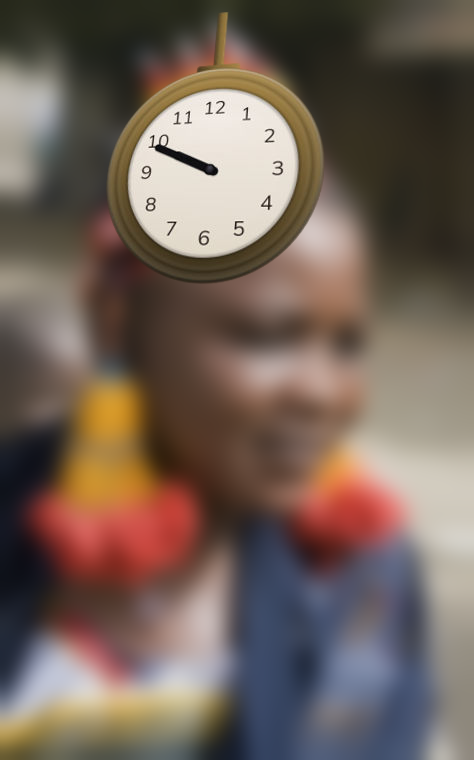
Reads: **9:49**
